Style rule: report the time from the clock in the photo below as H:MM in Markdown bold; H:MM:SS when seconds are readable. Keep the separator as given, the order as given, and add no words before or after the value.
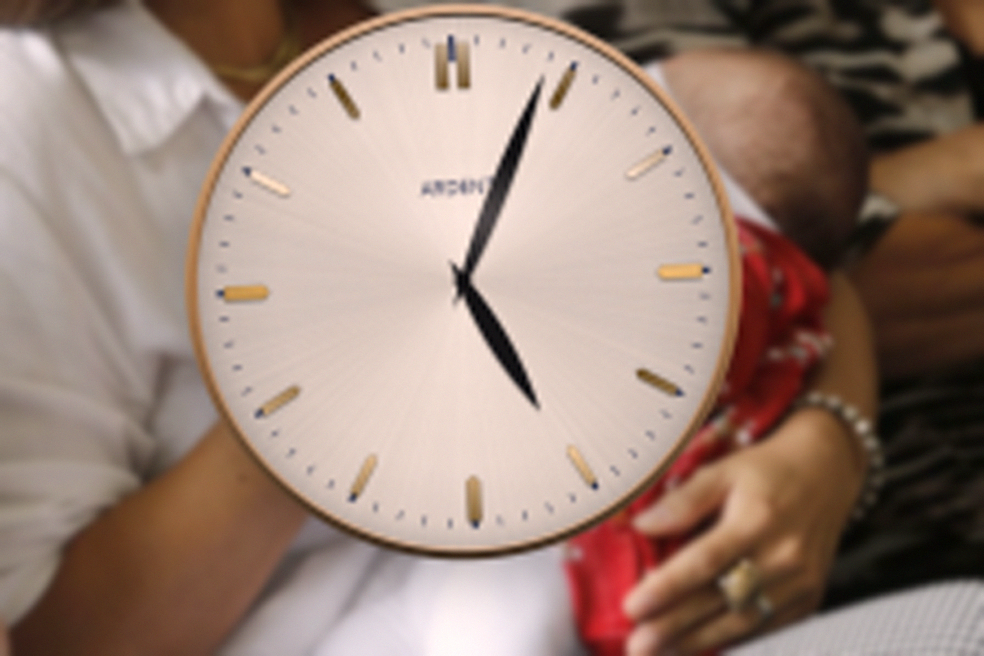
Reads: **5:04**
